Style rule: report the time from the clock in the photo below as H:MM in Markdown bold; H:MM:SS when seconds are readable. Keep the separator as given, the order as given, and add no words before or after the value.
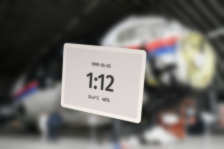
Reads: **1:12**
